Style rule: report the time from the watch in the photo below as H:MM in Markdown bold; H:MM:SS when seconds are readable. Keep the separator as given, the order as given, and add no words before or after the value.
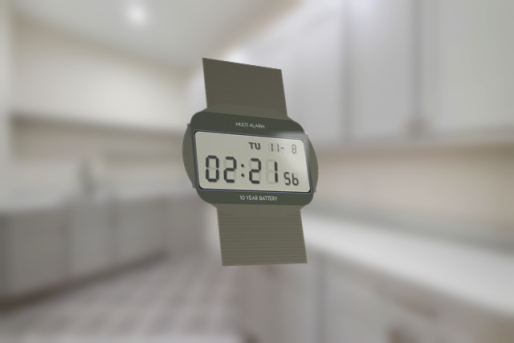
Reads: **2:21:56**
